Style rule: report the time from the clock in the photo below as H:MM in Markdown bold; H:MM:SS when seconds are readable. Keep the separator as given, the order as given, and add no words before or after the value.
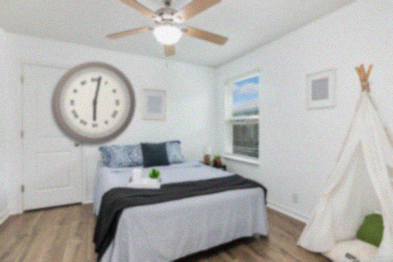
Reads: **6:02**
